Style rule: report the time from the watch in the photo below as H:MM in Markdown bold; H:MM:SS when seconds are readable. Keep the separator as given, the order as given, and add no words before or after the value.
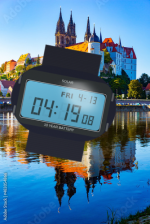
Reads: **4:19:08**
